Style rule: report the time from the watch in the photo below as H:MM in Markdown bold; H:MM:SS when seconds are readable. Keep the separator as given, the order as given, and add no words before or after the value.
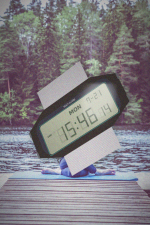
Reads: **15:46:14**
